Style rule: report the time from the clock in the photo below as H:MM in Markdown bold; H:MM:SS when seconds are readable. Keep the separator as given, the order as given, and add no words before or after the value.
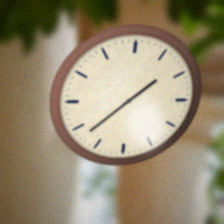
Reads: **1:38**
